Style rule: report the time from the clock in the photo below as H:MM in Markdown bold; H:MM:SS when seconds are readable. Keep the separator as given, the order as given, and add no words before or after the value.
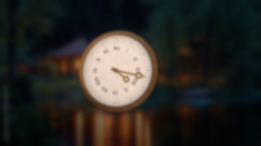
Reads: **4:17**
